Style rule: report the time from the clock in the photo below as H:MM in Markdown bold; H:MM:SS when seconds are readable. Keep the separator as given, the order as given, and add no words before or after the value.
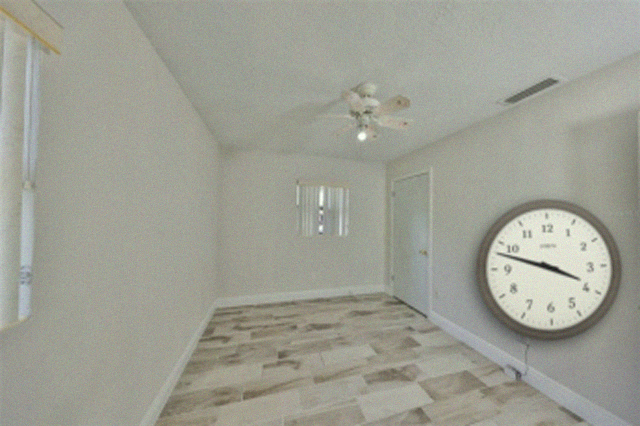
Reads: **3:48**
